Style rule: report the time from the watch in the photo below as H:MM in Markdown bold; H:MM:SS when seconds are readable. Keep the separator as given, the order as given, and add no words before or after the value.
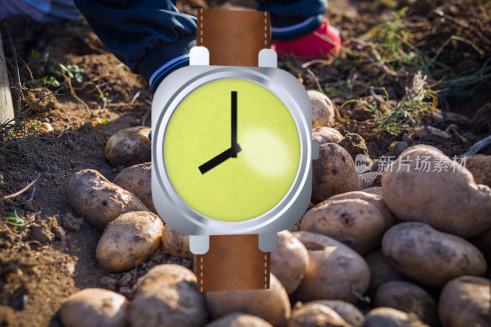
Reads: **8:00**
